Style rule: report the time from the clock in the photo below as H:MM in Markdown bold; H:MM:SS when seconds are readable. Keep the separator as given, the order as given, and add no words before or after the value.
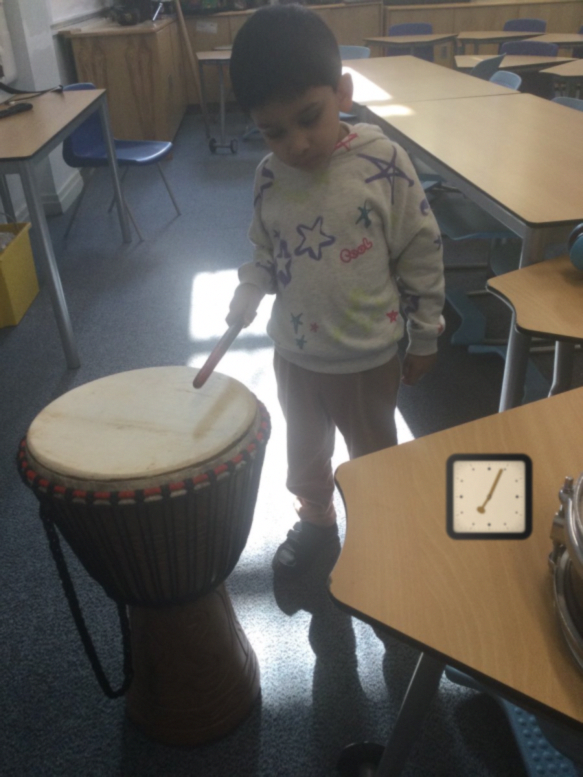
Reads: **7:04**
